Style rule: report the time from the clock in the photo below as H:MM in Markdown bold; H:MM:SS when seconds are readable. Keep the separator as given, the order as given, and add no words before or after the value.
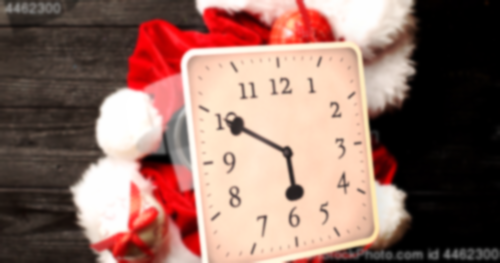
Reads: **5:50**
